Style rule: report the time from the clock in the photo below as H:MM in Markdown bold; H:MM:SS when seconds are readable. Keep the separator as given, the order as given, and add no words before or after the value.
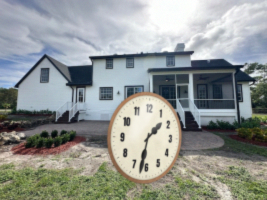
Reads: **1:32**
